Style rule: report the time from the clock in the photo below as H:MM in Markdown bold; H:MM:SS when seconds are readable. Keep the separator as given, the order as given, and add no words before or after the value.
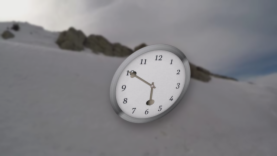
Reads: **5:50**
